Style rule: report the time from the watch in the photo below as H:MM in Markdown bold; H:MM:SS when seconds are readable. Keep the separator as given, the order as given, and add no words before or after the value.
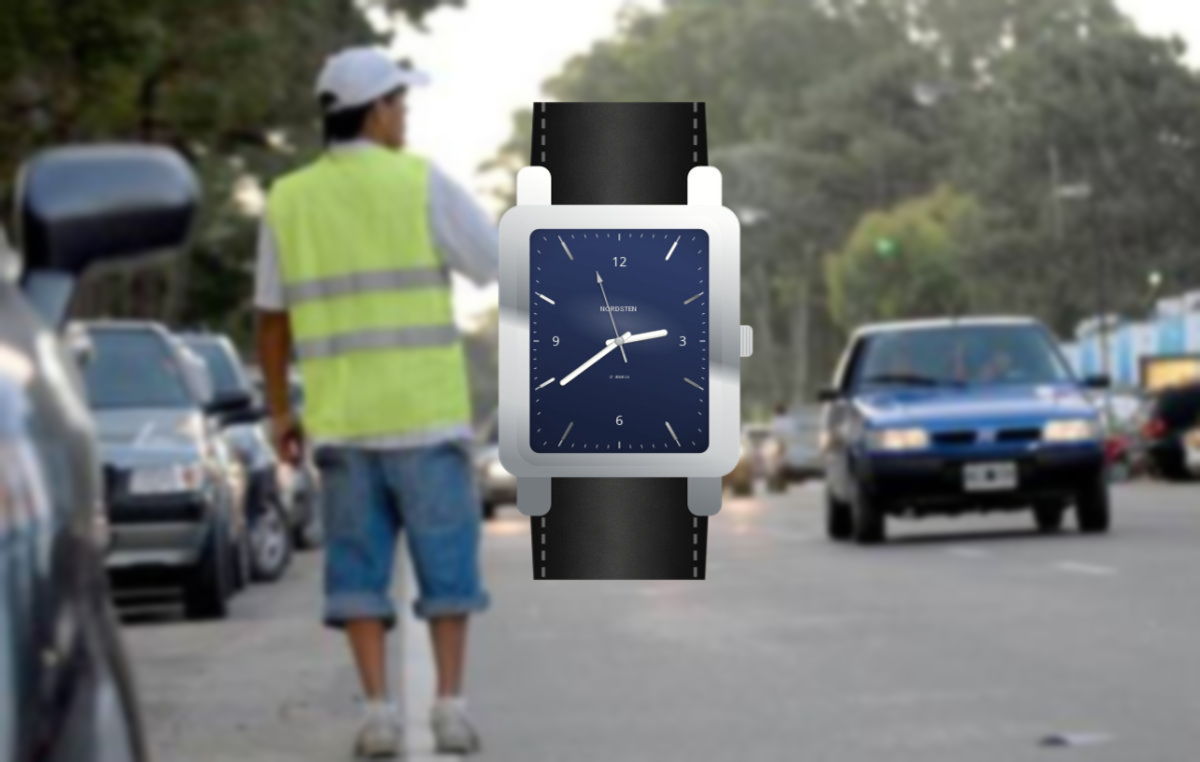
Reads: **2:38:57**
